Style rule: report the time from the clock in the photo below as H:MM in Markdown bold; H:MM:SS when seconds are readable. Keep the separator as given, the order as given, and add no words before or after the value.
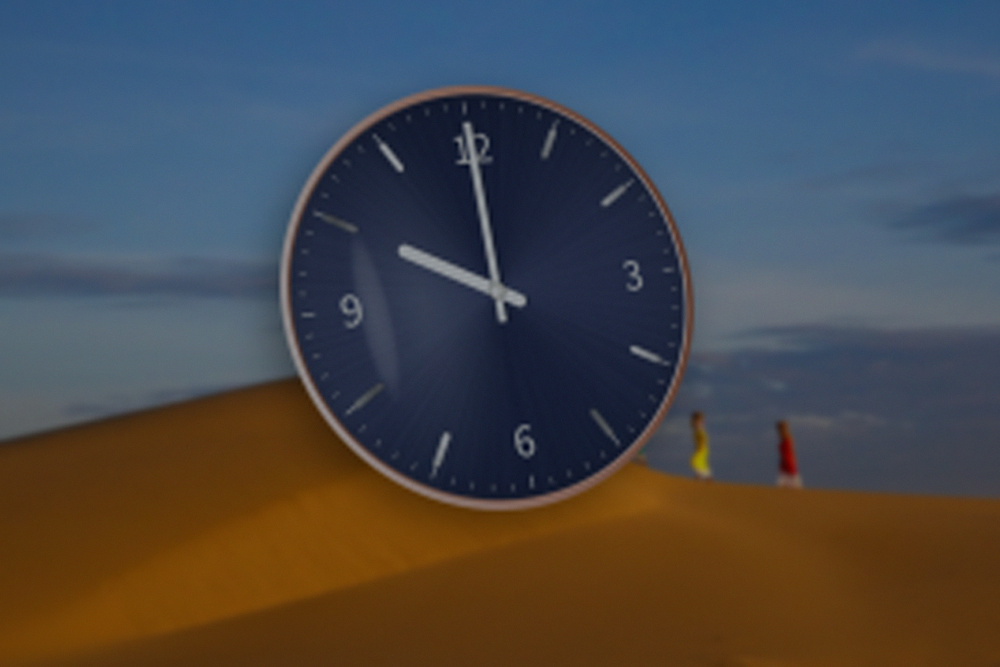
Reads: **10:00**
